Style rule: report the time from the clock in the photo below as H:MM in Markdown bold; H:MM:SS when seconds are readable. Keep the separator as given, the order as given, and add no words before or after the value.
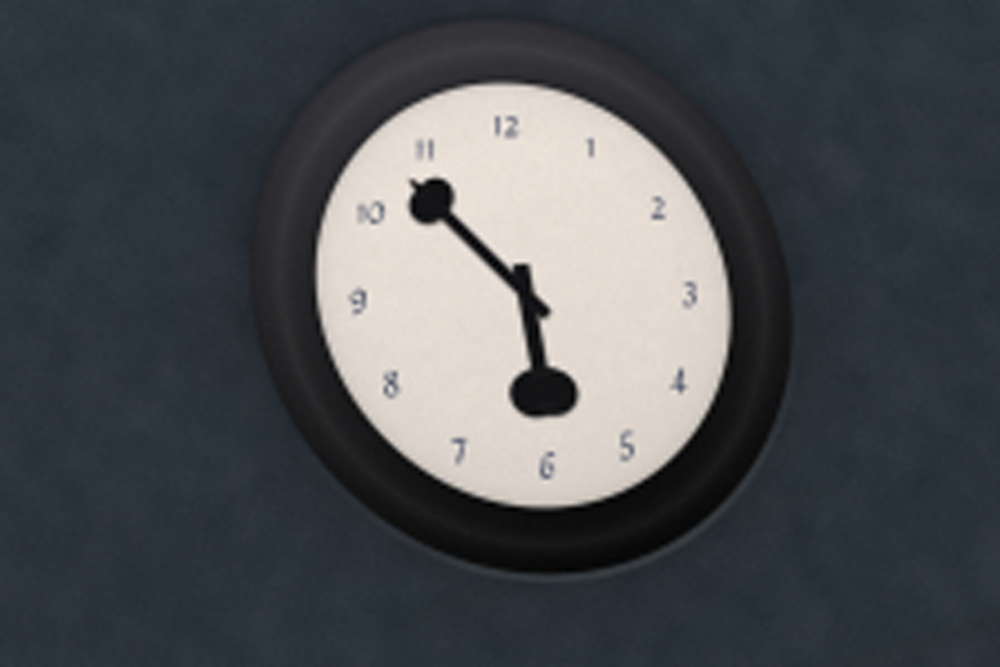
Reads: **5:53**
